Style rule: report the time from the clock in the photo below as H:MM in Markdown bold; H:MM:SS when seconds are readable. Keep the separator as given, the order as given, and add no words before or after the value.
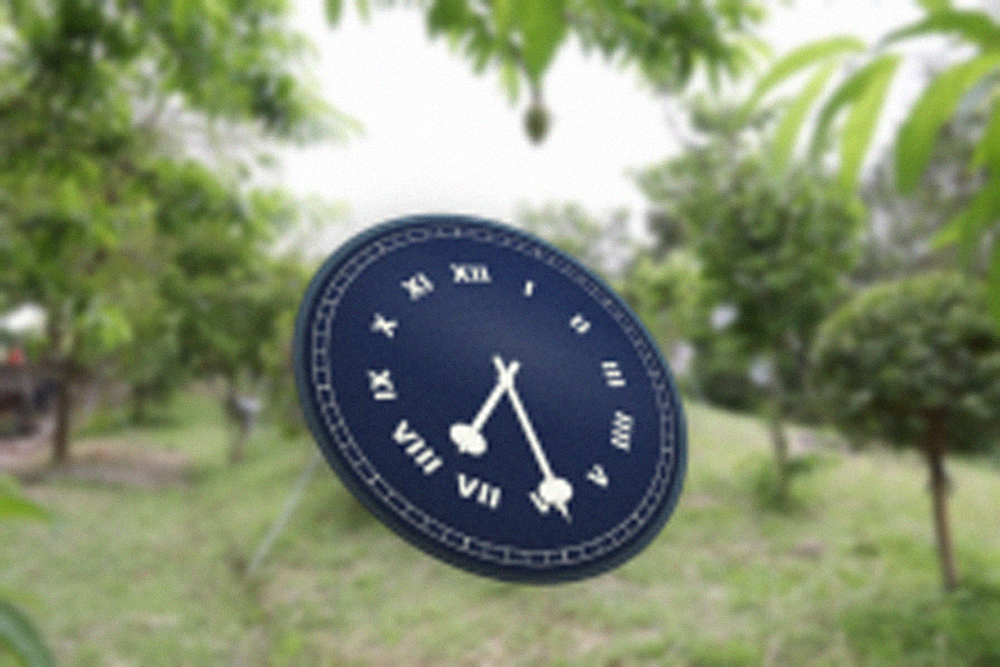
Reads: **7:29**
